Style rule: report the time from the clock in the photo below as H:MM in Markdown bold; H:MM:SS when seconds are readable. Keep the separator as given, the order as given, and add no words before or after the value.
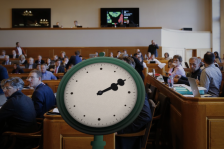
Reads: **2:10**
